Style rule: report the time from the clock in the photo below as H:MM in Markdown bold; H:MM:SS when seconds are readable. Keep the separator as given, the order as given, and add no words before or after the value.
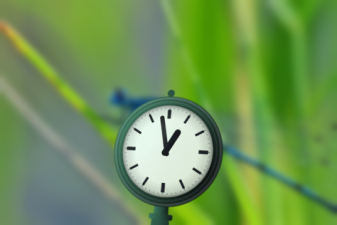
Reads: **12:58**
